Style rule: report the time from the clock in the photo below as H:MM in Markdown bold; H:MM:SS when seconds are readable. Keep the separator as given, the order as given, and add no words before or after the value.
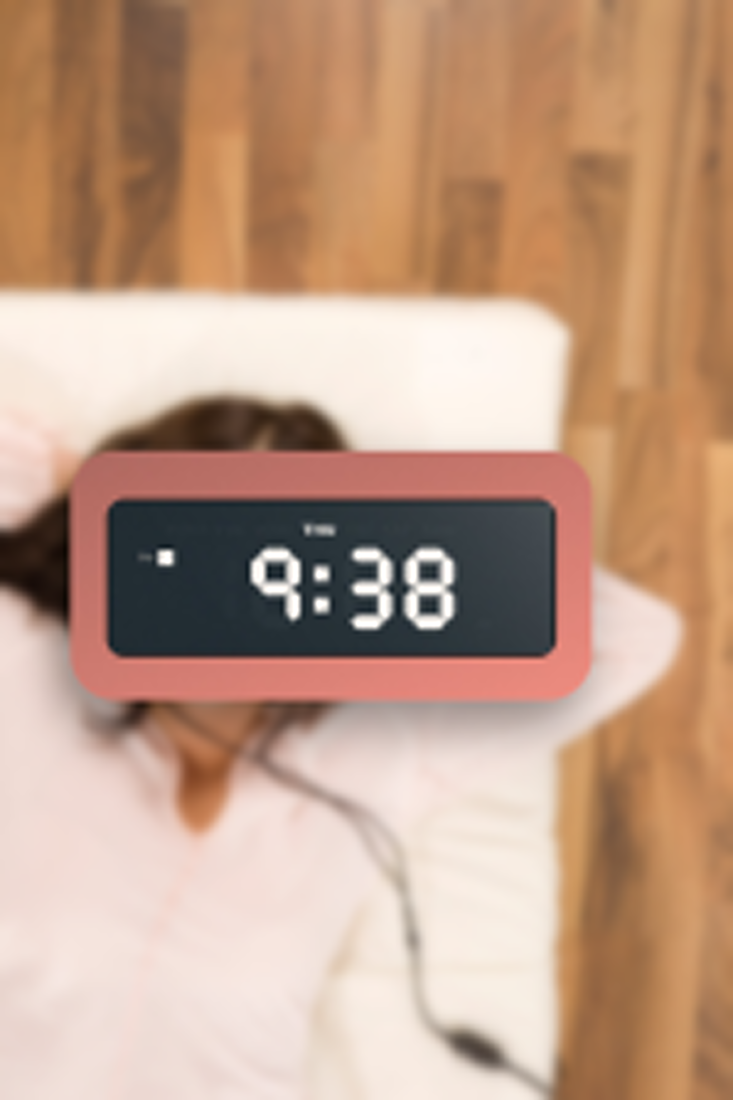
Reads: **9:38**
